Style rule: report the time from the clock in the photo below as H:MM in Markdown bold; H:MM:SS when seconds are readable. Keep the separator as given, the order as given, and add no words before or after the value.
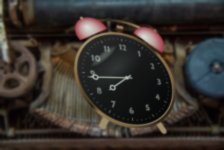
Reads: **7:44**
